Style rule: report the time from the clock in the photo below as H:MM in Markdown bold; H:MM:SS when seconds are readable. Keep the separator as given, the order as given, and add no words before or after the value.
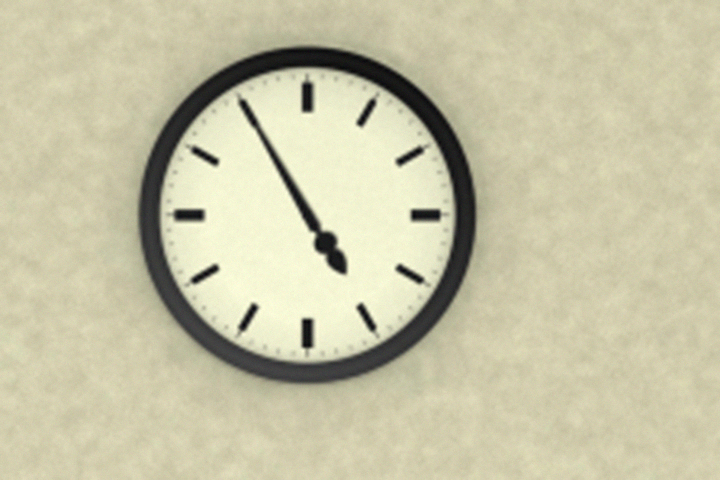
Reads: **4:55**
